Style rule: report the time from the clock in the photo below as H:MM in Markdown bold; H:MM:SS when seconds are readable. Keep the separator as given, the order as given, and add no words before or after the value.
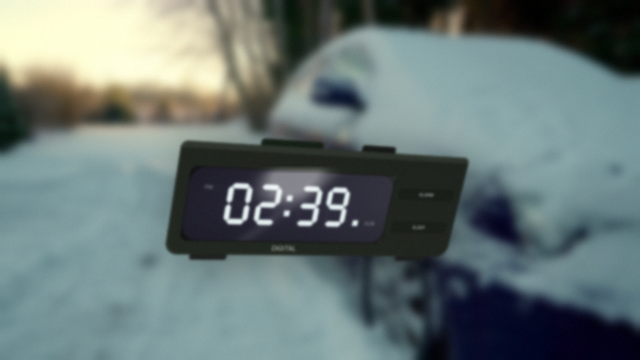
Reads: **2:39**
